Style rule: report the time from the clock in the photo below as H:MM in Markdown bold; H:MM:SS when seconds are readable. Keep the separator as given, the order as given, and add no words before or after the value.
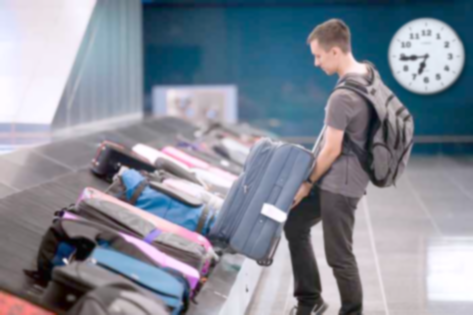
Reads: **6:44**
